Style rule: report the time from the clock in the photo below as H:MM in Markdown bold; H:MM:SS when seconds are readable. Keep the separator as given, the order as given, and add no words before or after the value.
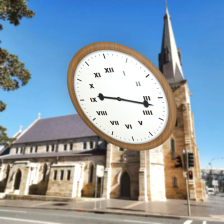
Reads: **9:17**
